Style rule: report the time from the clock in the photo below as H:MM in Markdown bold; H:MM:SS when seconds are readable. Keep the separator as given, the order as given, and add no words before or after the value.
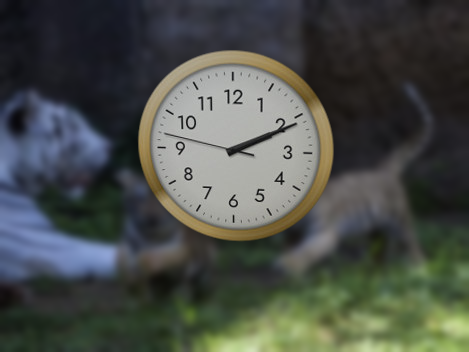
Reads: **2:10:47**
